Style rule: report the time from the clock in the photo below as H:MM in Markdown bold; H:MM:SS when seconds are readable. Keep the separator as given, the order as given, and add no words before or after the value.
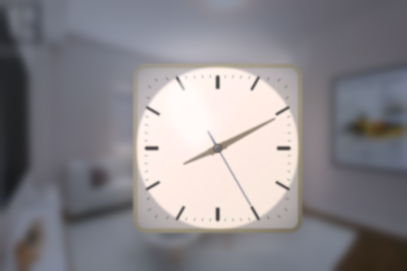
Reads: **8:10:25**
